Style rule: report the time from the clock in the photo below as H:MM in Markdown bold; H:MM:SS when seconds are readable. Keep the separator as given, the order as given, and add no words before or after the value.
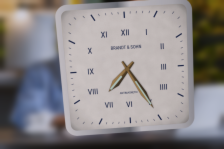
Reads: **7:25**
